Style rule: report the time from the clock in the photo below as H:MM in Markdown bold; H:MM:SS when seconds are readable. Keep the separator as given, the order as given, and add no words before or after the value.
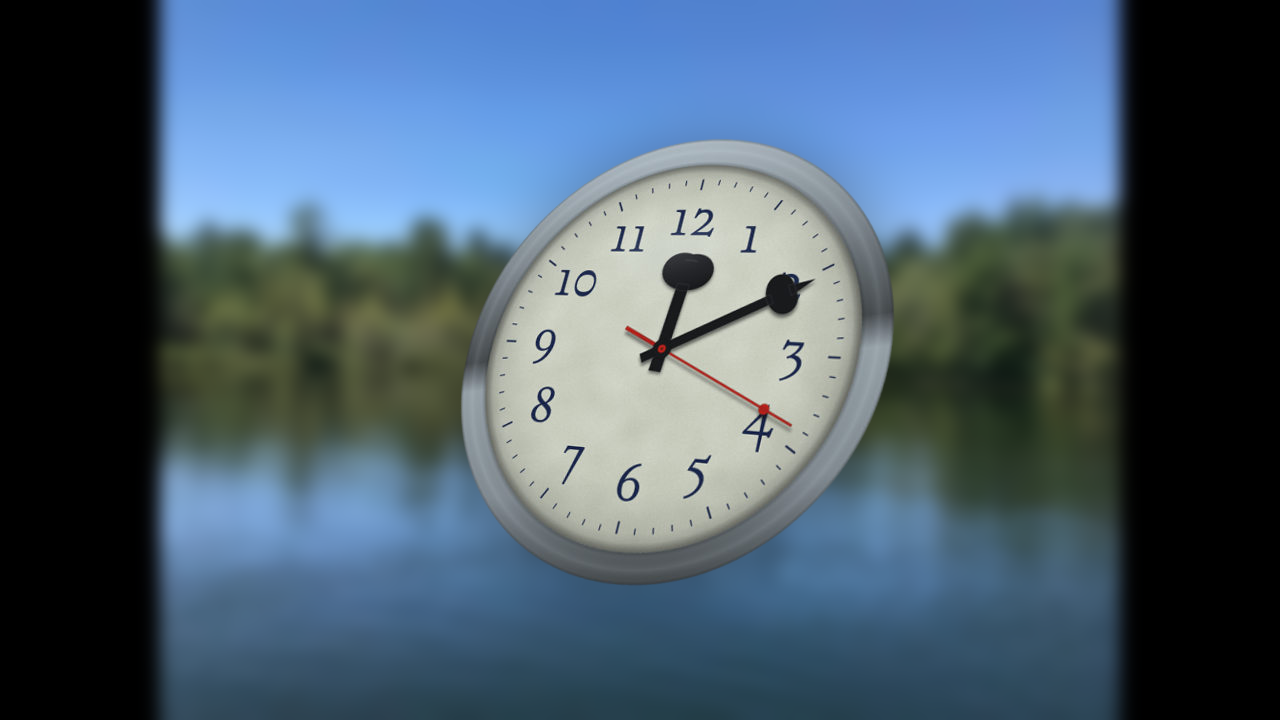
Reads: **12:10:19**
